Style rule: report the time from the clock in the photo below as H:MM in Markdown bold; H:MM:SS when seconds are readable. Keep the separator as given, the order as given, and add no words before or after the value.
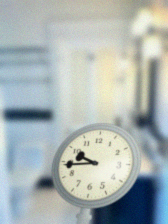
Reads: **9:44**
